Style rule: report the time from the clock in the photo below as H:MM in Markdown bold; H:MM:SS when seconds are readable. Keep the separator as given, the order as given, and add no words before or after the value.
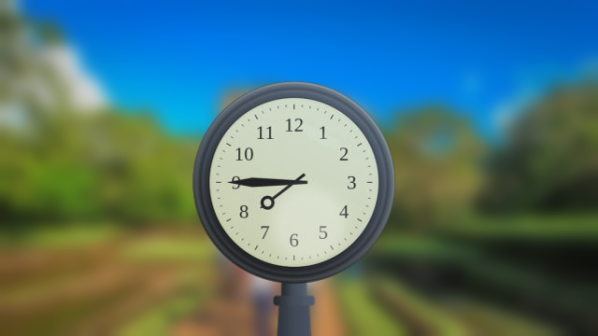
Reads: **7:45**
